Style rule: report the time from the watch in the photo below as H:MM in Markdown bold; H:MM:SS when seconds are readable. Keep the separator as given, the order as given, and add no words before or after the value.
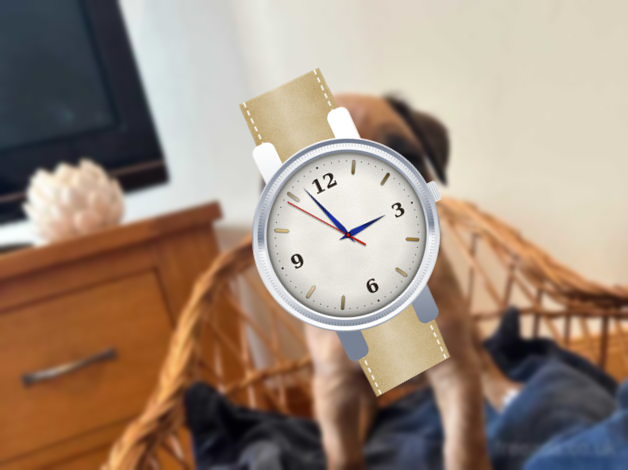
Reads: **2:56:54**
